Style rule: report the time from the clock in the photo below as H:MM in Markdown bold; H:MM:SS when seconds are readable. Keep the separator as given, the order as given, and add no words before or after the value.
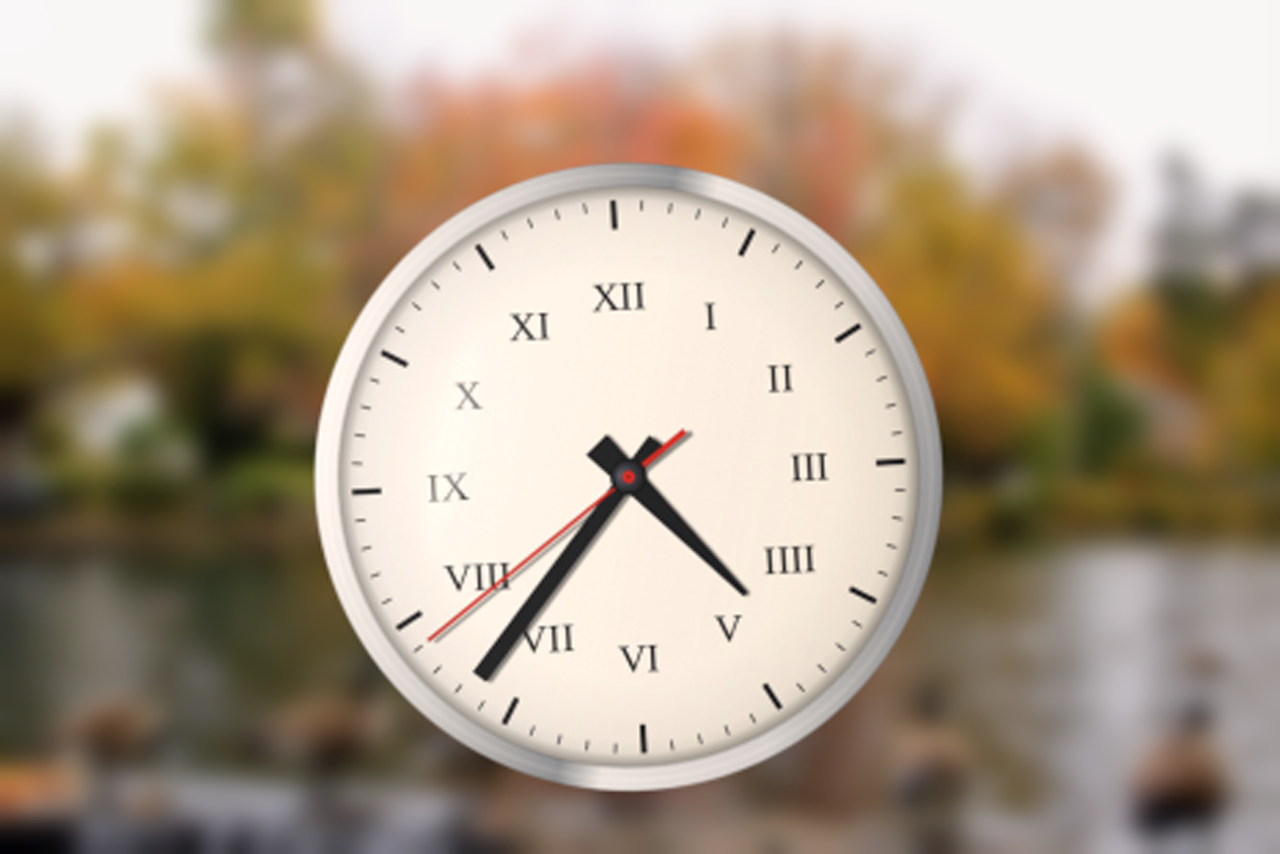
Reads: **4:36:39**
